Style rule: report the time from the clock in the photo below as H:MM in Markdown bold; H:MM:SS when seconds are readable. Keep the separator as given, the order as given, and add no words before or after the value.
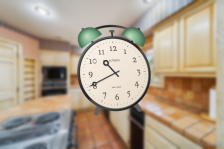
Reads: **10:41**
